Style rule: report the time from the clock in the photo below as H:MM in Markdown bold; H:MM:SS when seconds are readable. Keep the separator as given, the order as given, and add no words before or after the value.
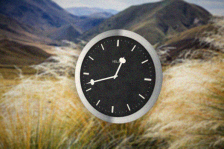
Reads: **12:42**
